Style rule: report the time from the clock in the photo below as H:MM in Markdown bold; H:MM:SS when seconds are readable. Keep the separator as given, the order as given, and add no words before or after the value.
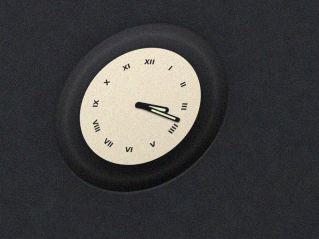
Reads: **3:18**
